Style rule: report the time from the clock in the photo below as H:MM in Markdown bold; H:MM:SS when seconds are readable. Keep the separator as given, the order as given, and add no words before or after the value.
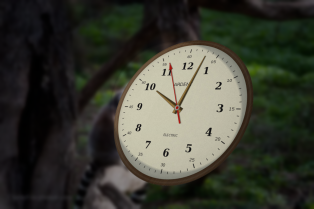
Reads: **10:02:56**
